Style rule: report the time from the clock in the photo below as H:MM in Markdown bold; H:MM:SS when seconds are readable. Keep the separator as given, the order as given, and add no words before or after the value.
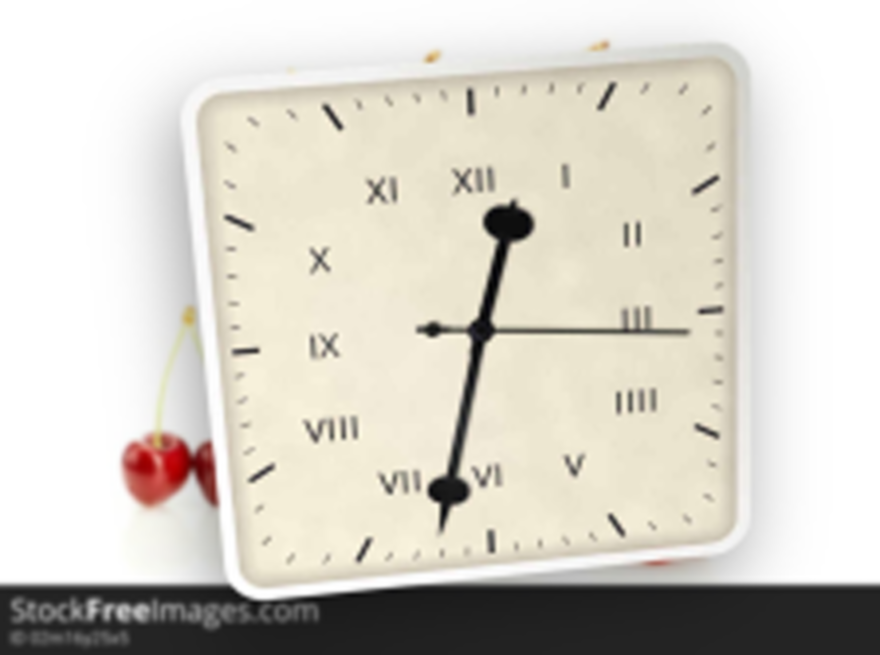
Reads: **12:32:16**
